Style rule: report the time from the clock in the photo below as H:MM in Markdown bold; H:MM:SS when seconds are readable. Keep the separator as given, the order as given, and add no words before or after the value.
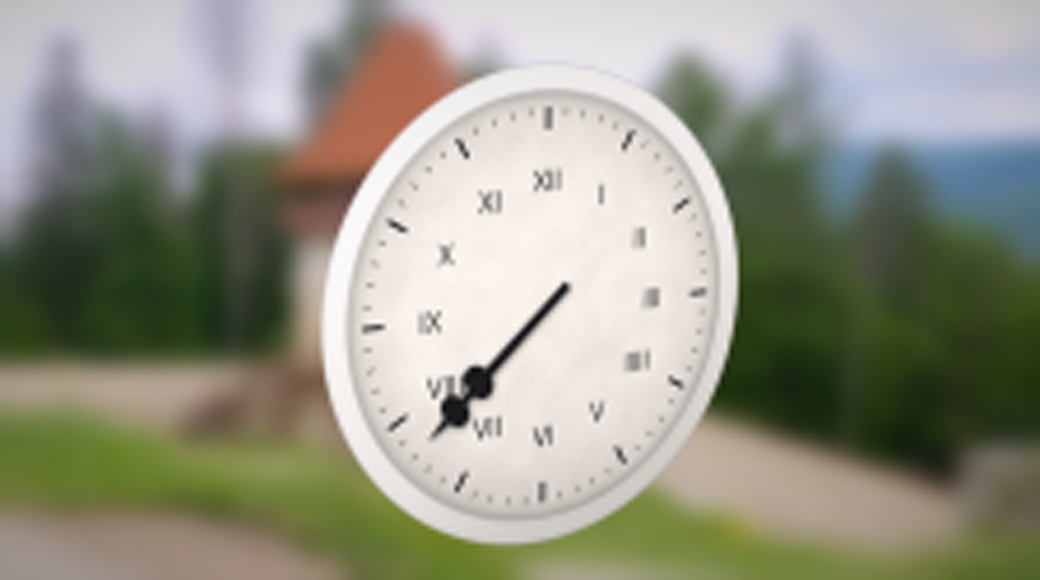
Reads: **7:38**
